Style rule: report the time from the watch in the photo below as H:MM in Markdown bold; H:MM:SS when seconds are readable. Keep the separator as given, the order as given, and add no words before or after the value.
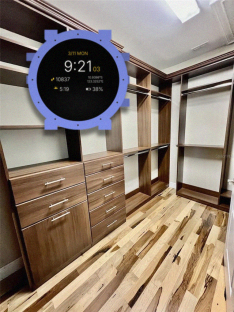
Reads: **9:21**
